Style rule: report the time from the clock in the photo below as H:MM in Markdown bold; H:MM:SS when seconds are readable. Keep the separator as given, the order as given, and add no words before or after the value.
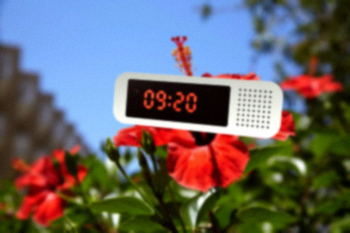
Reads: **9:20**
